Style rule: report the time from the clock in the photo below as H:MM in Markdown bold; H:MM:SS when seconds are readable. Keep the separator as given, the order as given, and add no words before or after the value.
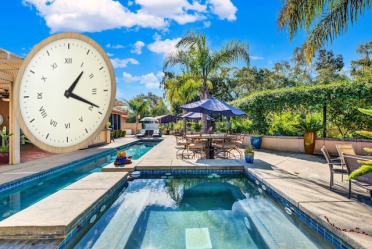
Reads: **1:19**
